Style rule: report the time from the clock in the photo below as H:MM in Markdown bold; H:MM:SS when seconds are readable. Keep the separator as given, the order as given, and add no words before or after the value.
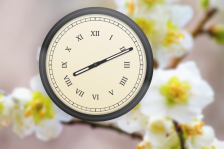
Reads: **8:11**
